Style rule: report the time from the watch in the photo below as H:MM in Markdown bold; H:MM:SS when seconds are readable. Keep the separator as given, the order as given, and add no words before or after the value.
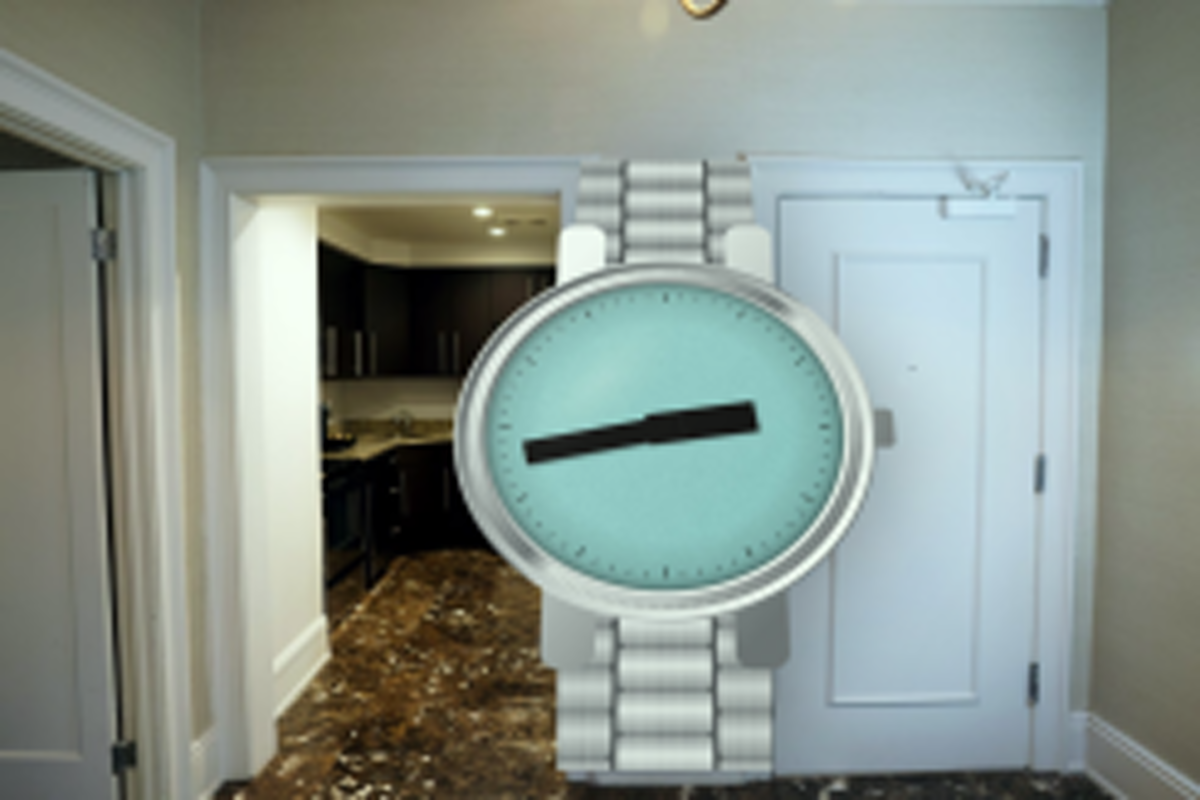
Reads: **2:43**
